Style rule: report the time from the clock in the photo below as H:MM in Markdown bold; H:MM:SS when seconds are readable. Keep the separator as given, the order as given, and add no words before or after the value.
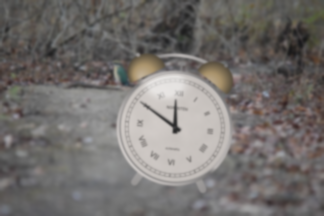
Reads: **11:50**
